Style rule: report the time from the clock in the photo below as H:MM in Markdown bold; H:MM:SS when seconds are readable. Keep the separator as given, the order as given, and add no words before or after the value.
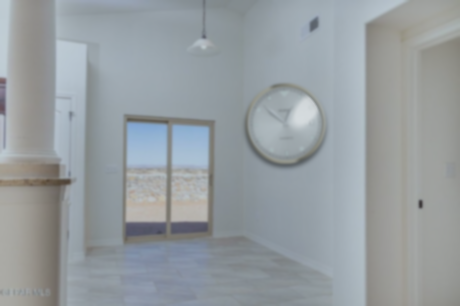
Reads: **12:52**
